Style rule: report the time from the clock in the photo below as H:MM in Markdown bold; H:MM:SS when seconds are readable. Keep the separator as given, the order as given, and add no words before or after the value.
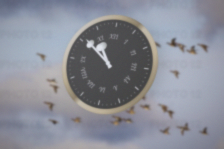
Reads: **10:51**
